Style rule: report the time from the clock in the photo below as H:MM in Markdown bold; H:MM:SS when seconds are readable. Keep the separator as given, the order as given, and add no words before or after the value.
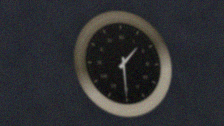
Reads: **1:30**
